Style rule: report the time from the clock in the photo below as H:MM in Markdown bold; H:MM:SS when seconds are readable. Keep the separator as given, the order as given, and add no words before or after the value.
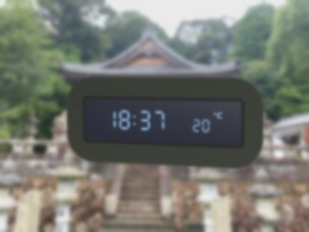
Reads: **18:37**
